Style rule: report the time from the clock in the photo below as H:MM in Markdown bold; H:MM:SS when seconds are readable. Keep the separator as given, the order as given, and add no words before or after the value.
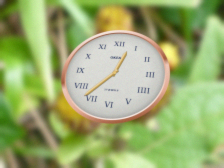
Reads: **12:37**
